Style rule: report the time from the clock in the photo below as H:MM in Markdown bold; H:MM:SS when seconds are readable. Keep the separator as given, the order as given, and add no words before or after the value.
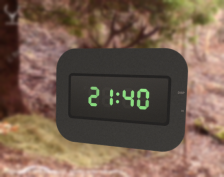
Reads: **21:40**
